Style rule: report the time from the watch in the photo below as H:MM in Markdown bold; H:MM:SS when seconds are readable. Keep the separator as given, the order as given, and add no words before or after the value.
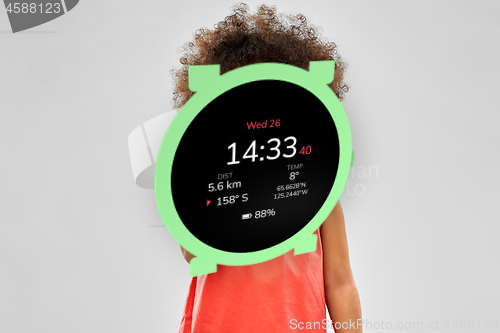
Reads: **14:33:40**
